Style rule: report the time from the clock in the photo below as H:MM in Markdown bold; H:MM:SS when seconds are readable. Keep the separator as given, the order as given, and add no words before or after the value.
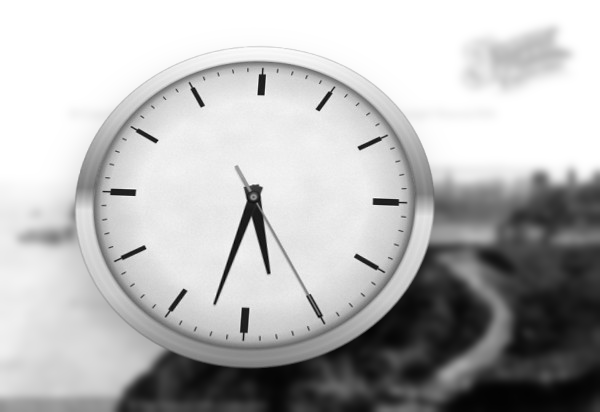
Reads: **5:32:25**
